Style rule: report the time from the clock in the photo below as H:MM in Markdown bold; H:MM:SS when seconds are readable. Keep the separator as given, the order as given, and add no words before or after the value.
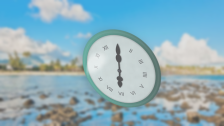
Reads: **7:05**
